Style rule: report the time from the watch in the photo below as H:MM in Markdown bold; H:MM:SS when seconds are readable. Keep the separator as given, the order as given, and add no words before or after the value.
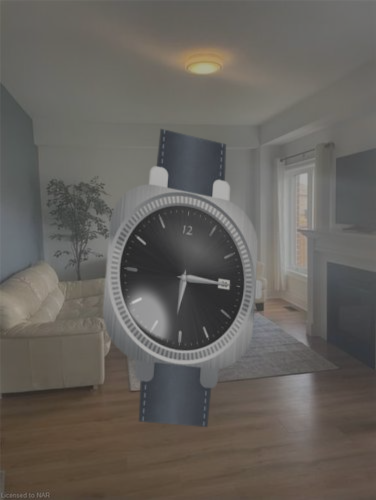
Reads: **6:15**
